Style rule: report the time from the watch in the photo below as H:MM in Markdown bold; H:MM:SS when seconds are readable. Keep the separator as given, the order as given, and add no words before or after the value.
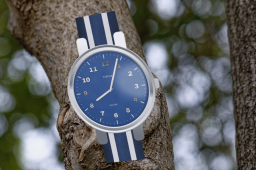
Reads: **8:04**
